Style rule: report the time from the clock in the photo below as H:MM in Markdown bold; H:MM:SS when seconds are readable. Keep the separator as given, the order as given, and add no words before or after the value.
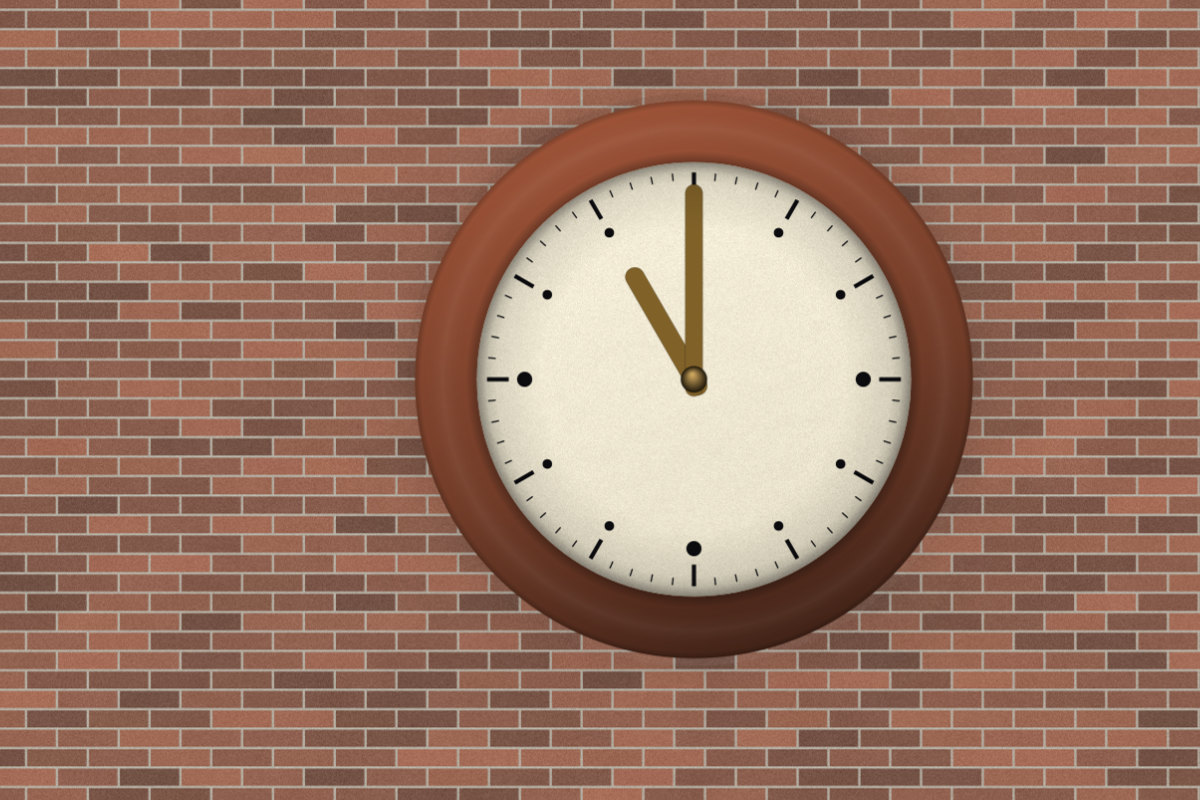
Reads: **11:00**
